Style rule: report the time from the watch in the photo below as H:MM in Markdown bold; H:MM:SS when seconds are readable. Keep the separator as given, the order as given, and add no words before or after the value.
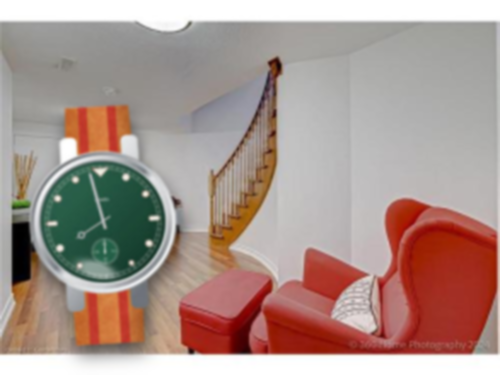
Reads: **7:58**
